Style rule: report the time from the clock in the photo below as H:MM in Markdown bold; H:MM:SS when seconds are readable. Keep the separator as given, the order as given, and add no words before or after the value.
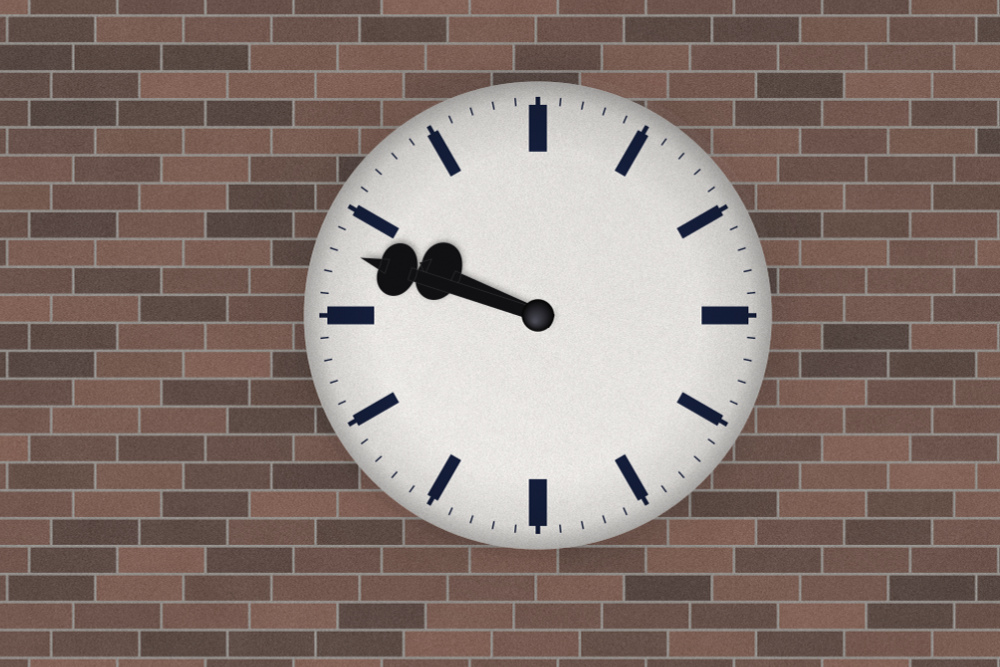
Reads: **9:48**
